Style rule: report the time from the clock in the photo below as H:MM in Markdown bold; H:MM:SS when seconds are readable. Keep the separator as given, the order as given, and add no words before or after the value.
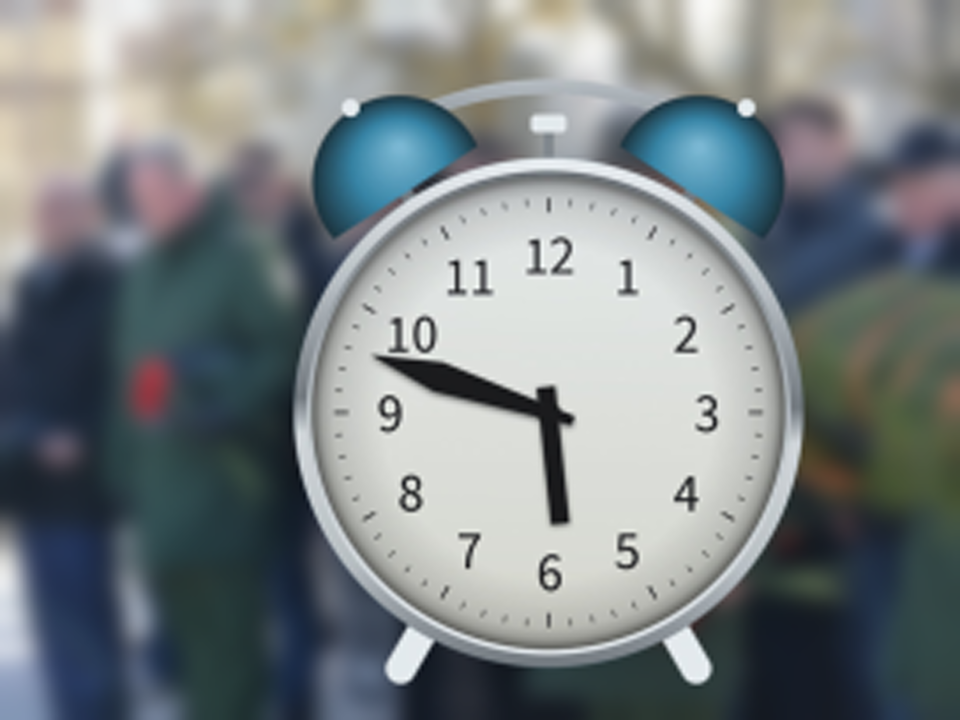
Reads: **5:48**
